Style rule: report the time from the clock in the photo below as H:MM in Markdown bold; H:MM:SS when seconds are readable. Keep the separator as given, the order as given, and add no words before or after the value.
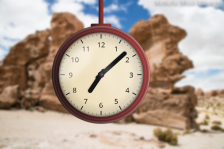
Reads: **7:08**
